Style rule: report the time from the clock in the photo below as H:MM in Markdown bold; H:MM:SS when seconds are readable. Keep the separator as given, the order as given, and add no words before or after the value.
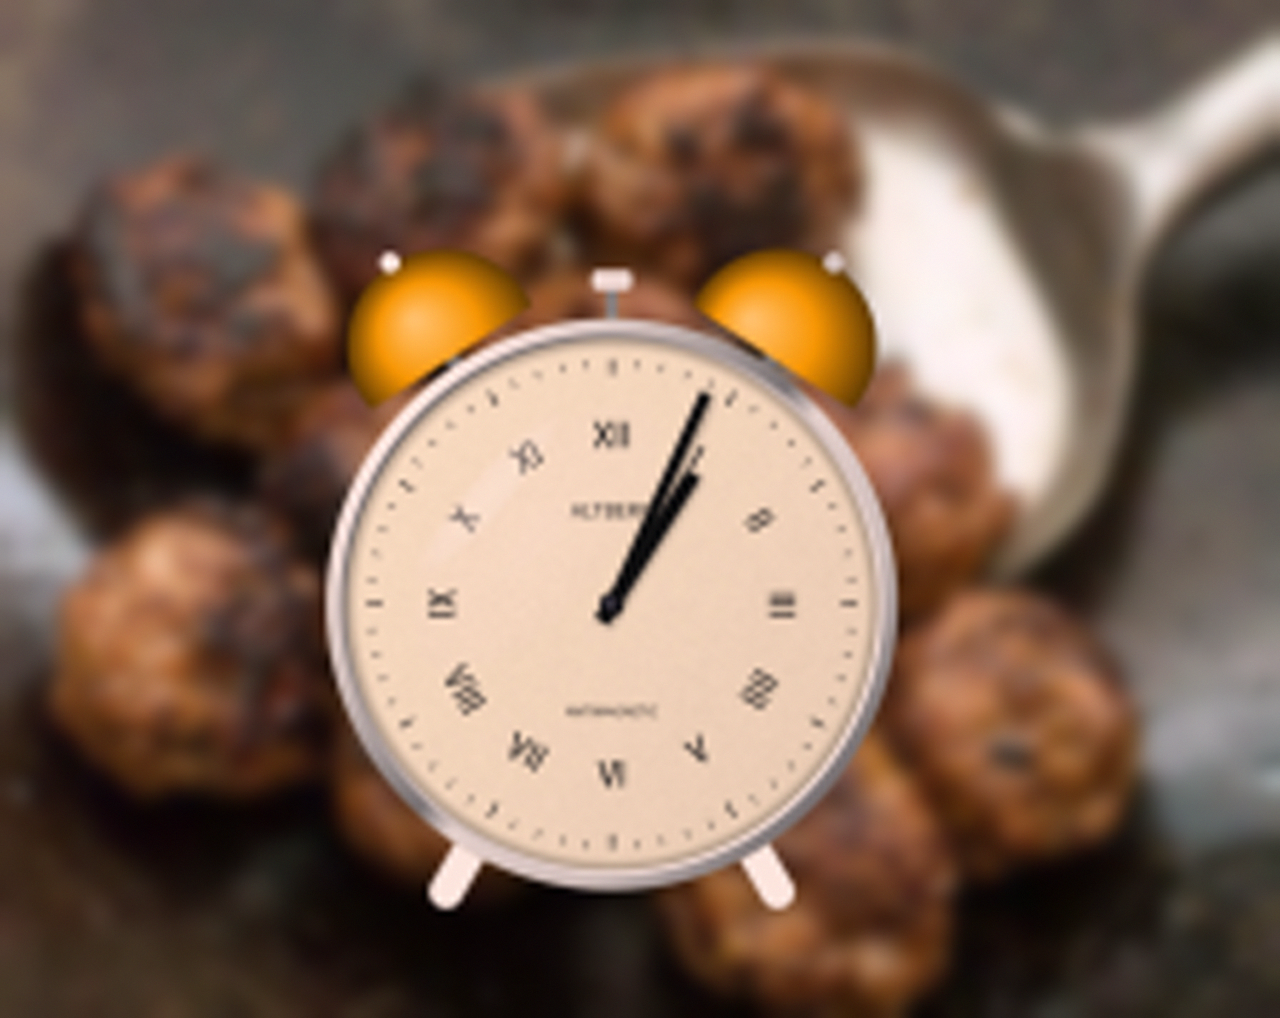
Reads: **1:04**
